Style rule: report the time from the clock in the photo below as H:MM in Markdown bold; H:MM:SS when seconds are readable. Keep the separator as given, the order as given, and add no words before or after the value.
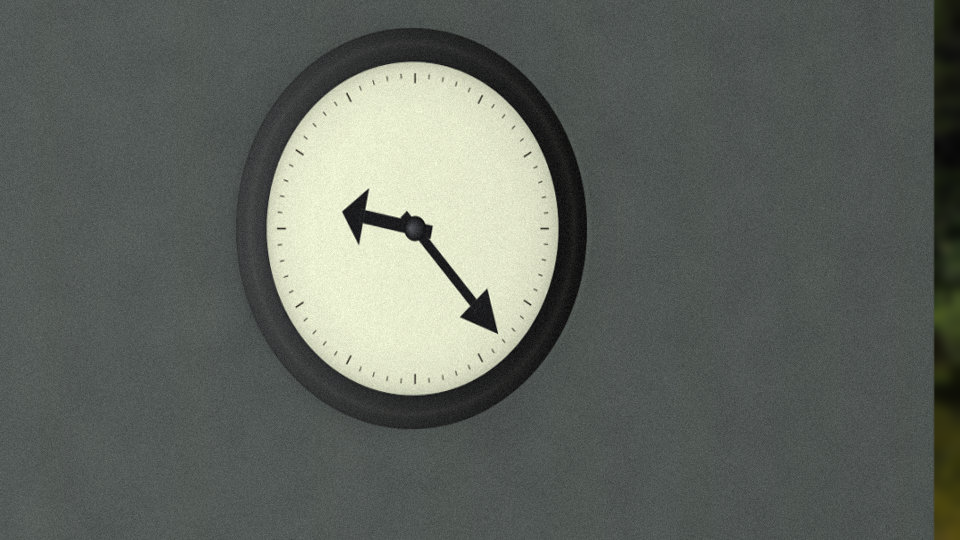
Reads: **9:23**
